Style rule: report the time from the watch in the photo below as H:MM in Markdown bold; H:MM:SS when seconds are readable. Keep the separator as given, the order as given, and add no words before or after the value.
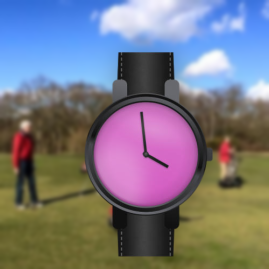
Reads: **3:59**
